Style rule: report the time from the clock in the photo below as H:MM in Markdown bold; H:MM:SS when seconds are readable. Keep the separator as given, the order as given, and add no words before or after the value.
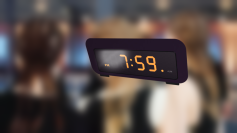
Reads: **7:59**
